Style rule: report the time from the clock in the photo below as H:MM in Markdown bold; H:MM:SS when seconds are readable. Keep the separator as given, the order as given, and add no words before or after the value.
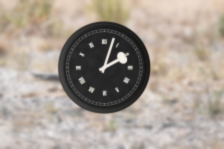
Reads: **2:03**
